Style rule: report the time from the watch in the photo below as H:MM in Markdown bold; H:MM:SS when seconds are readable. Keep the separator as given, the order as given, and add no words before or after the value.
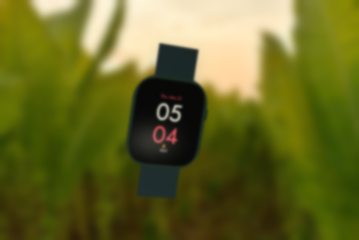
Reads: **5:04**
